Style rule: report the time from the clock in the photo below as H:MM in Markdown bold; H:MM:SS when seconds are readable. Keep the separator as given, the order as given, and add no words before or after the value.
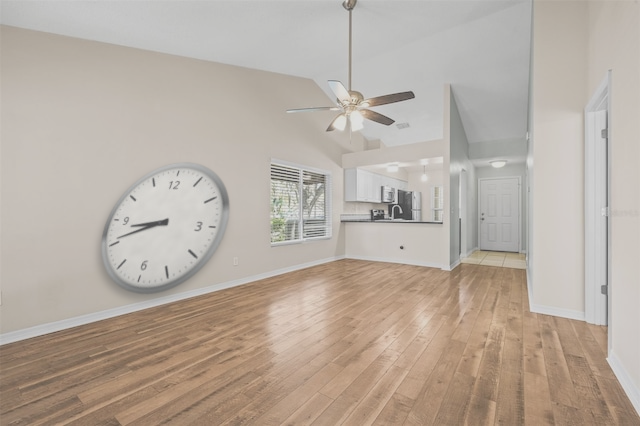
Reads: **8:41**
